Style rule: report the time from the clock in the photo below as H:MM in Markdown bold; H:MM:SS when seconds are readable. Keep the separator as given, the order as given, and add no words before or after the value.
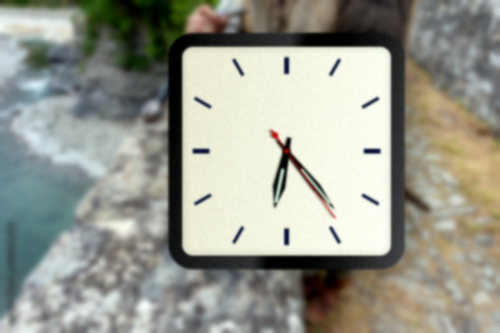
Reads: **6:23:24**
